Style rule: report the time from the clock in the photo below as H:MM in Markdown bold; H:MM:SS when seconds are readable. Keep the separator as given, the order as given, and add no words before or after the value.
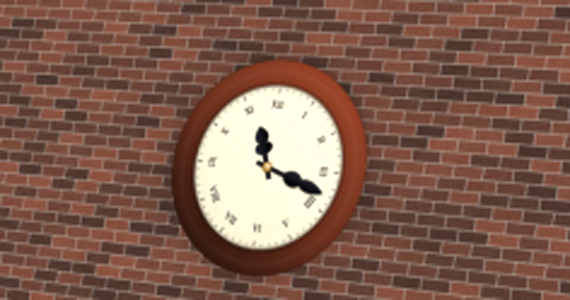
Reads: **11:18**
